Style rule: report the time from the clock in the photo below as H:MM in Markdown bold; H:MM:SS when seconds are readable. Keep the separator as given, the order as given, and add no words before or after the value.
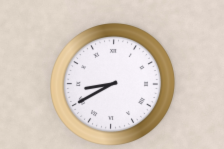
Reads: **8:40**
